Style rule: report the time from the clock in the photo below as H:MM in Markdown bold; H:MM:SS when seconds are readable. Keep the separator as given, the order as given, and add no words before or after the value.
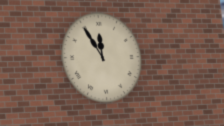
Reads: **11:55**
